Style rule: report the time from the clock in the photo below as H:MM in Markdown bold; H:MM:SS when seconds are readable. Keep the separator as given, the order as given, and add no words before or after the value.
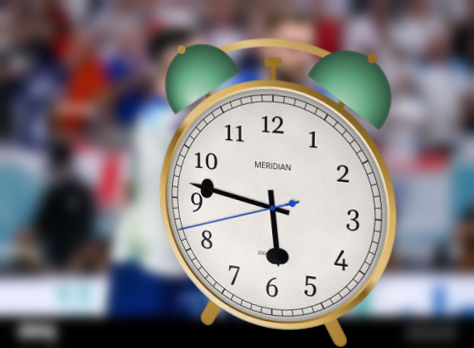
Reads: **5:46:42**
